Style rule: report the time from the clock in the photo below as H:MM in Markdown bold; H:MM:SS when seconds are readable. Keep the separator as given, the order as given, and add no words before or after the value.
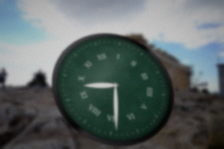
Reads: **9:34**
